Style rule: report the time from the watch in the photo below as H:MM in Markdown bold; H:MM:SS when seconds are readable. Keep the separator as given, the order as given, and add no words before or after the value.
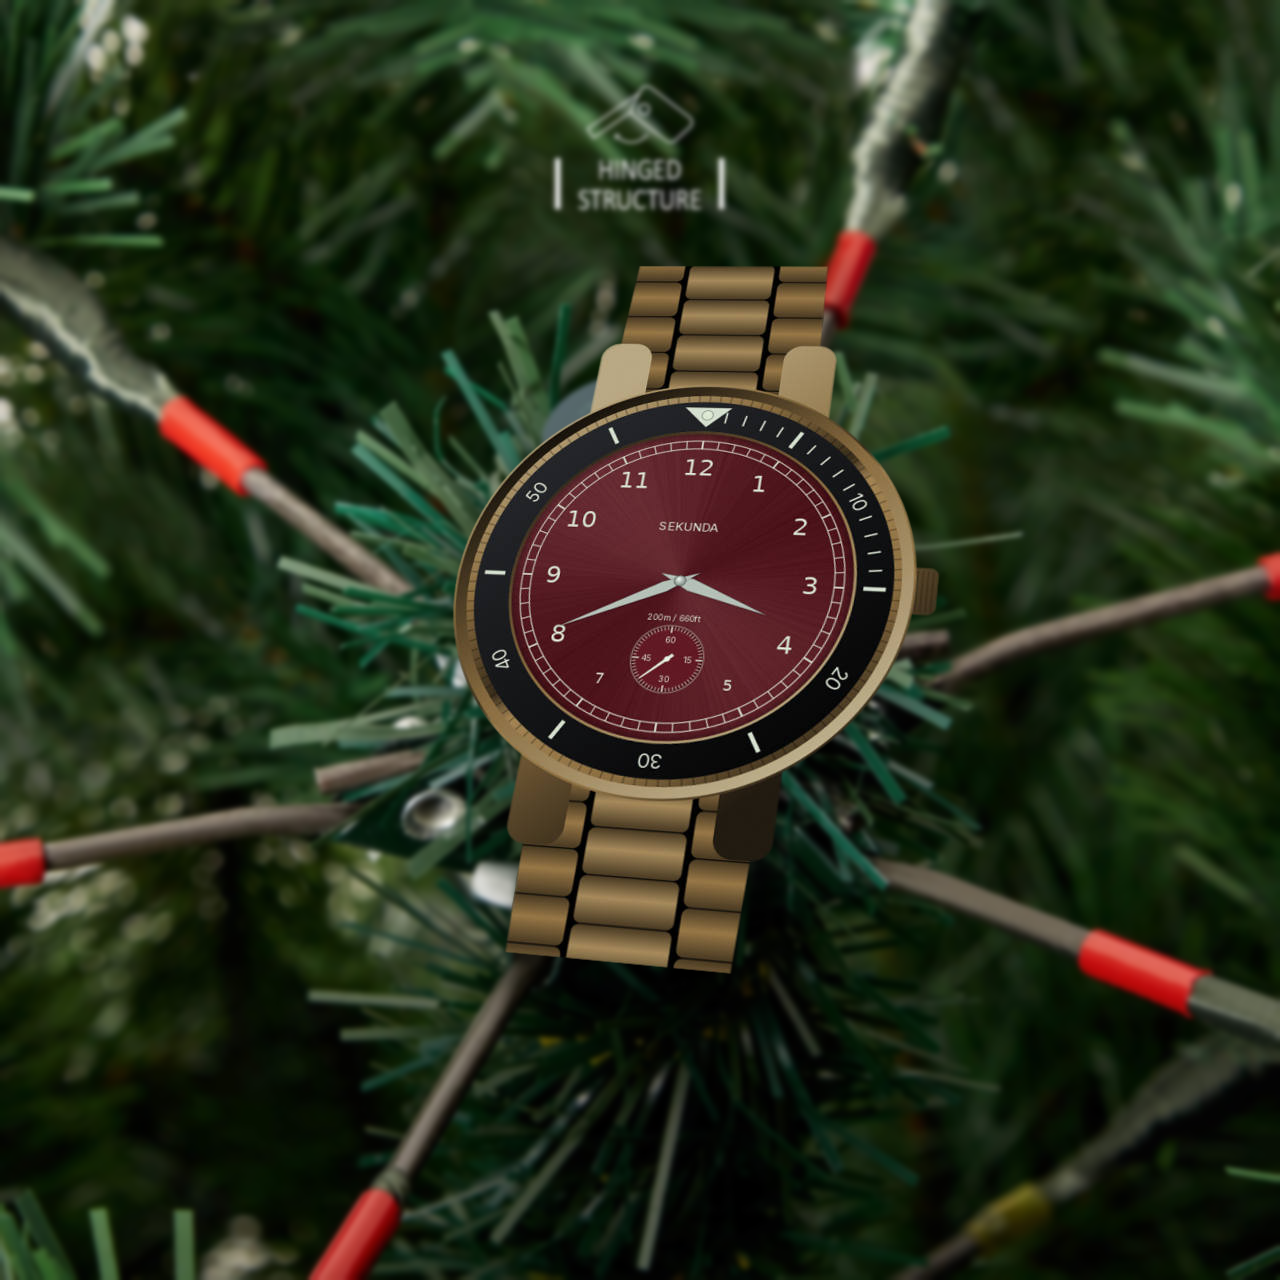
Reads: **3:40:38**
